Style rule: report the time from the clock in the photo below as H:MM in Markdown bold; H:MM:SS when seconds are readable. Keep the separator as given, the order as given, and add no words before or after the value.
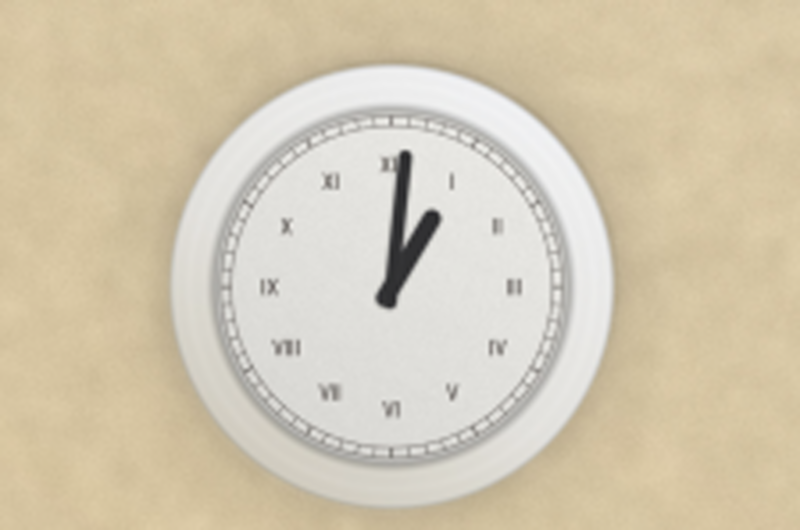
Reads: **1:01**
